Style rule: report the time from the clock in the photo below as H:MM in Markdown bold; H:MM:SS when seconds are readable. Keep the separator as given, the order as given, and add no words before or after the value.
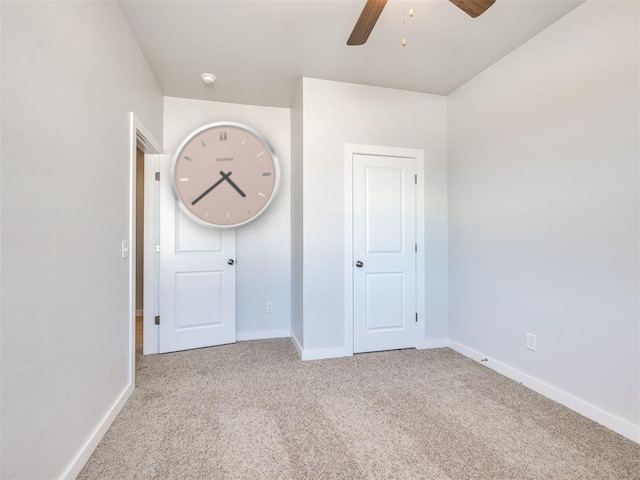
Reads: **4:39**
